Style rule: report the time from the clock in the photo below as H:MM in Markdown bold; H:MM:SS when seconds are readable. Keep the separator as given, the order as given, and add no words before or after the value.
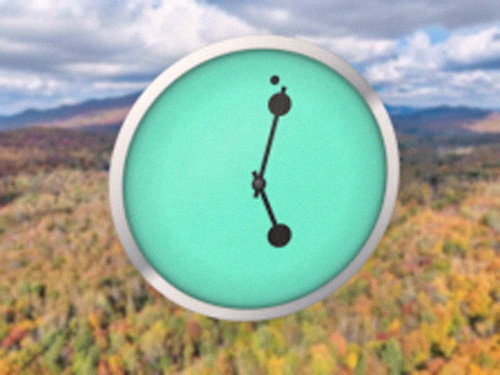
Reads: **5:01**
